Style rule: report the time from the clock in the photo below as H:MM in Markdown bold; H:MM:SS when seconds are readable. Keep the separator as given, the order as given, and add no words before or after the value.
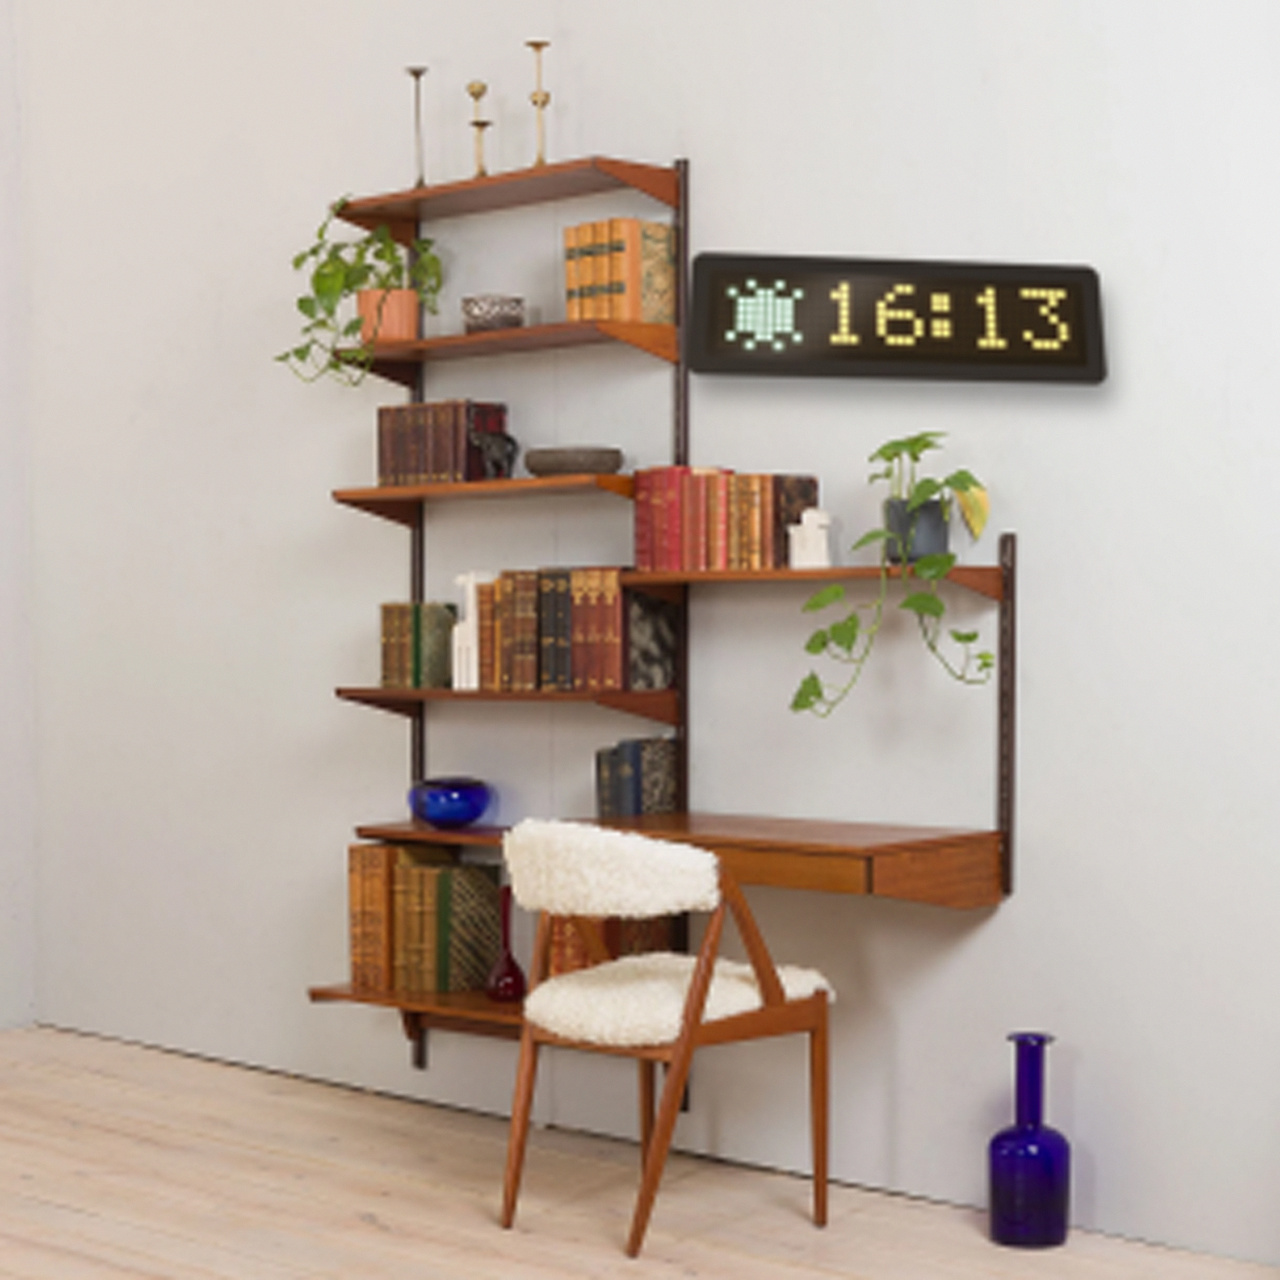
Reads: **16:13**
